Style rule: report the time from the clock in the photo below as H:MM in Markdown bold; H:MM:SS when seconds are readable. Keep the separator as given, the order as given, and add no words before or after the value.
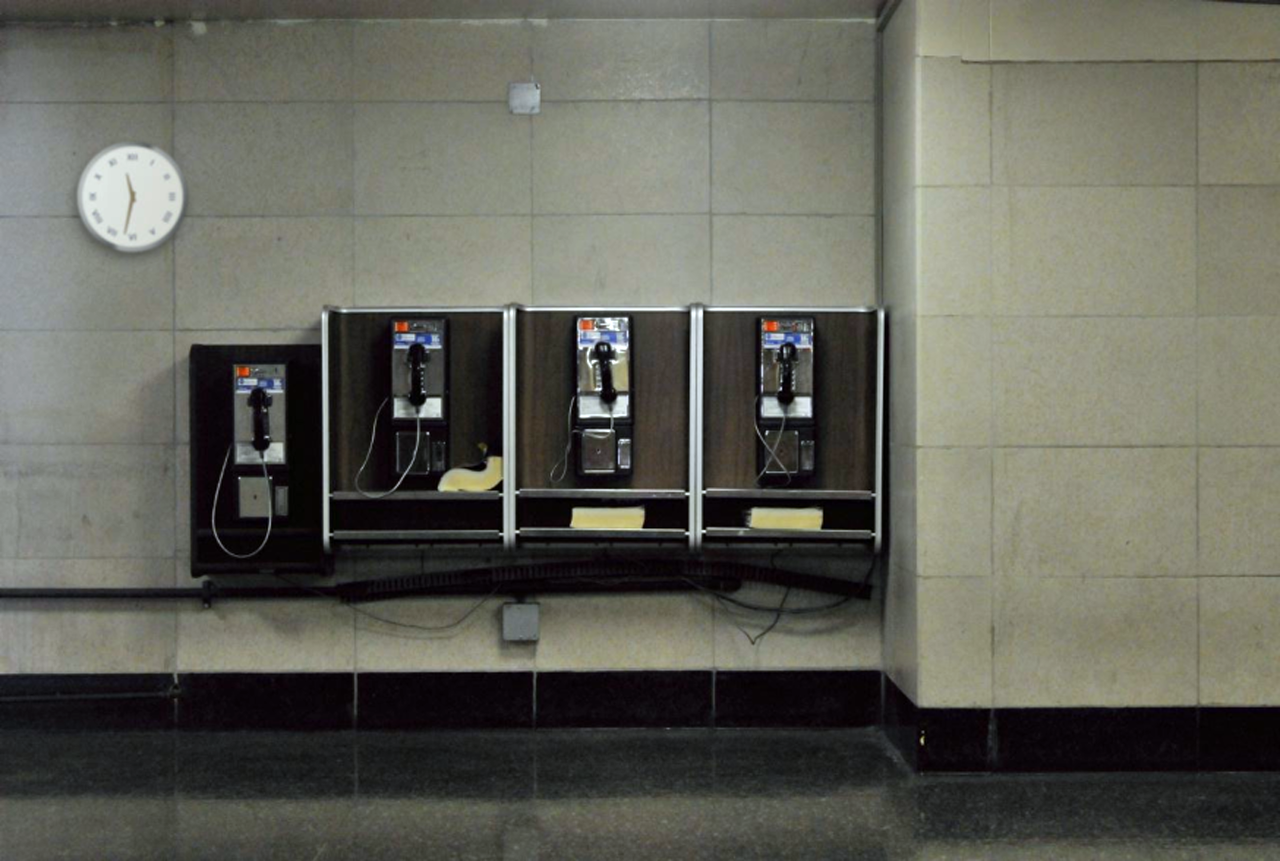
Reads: **11:32**
